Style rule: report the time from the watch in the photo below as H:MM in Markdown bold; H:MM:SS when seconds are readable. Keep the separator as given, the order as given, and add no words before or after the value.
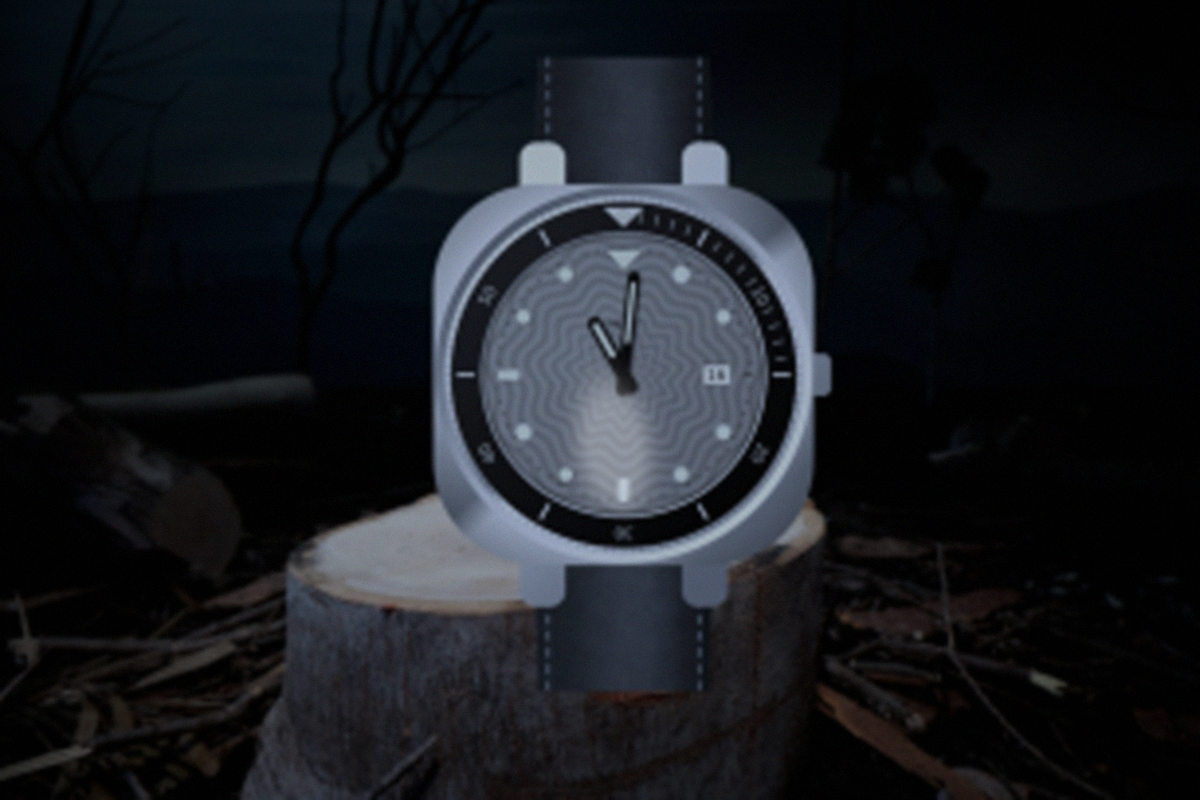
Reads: **11:01**
